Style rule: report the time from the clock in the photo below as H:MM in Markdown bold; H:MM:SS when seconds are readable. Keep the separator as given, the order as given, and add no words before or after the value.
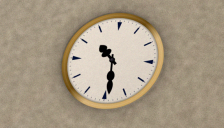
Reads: **10:29**
